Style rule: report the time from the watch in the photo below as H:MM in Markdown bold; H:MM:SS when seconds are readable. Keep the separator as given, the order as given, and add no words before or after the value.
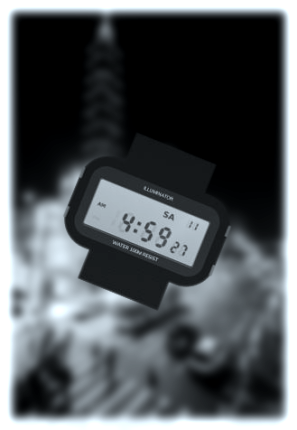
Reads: **4:59:27**
